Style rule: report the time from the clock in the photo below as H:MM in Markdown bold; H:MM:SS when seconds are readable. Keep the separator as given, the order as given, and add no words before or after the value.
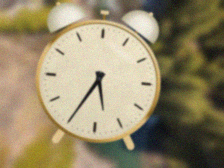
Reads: **5:35**
